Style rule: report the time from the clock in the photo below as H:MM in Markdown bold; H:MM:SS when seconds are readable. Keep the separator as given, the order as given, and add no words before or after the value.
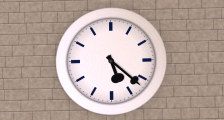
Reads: **5:22**
